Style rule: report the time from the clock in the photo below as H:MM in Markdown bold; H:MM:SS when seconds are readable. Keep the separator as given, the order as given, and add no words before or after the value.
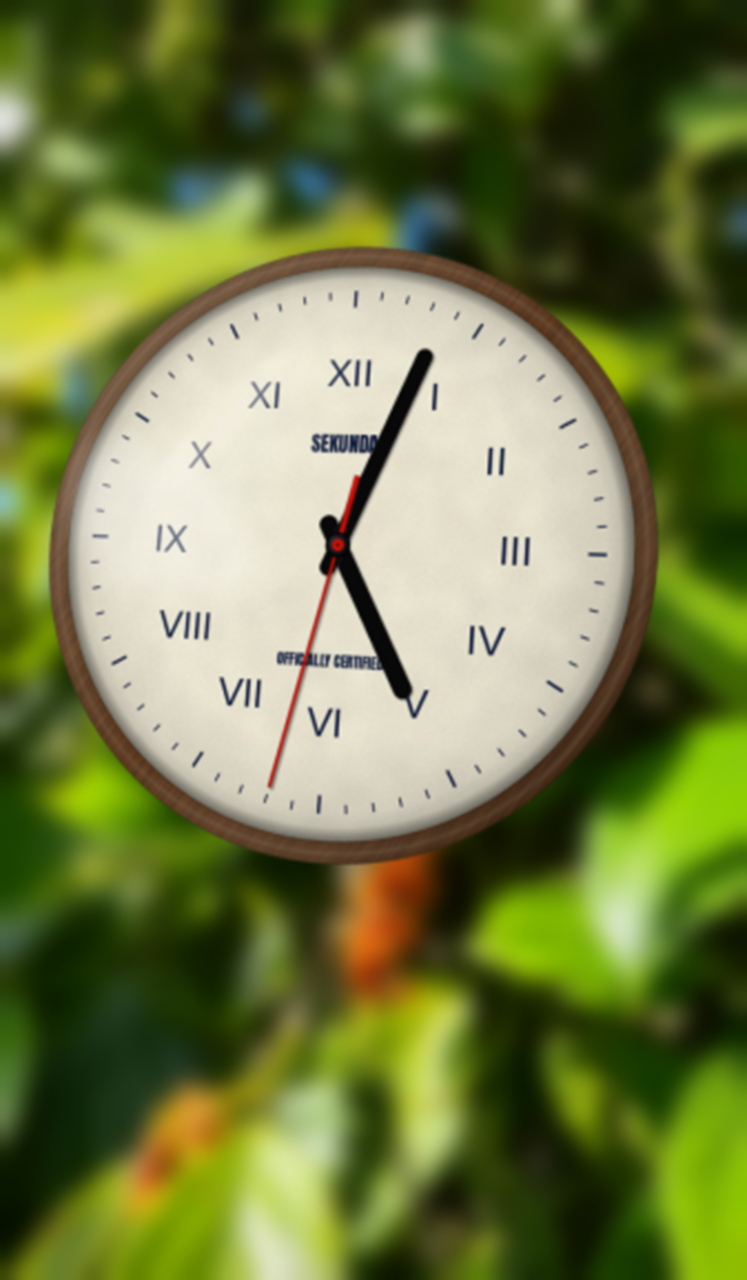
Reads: **5:03:32**
